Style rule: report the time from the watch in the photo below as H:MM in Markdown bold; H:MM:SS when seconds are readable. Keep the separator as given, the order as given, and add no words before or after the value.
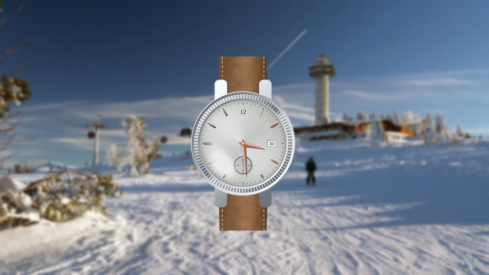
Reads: **3:29**
